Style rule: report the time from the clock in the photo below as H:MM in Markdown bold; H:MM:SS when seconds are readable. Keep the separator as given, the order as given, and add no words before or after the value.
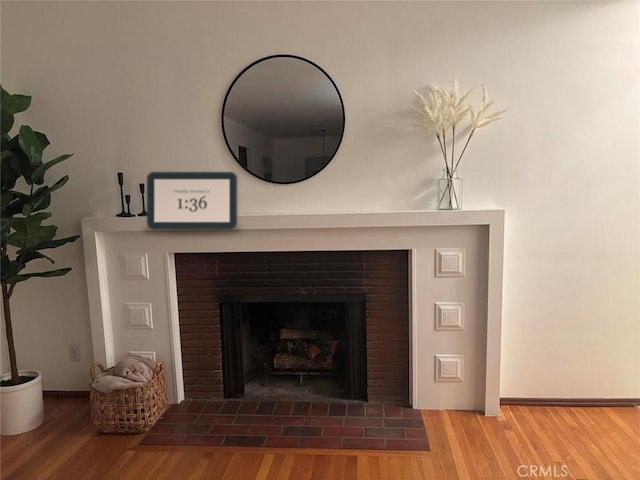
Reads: **1:36**
